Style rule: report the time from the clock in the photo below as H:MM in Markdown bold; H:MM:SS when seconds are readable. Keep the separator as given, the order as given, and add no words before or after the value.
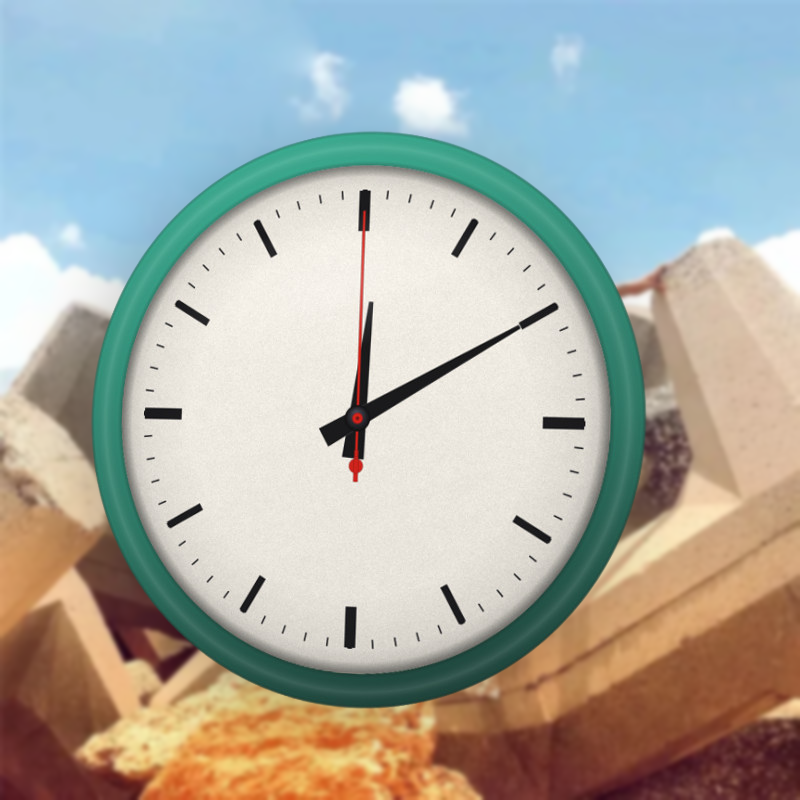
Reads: **12:10:00**
